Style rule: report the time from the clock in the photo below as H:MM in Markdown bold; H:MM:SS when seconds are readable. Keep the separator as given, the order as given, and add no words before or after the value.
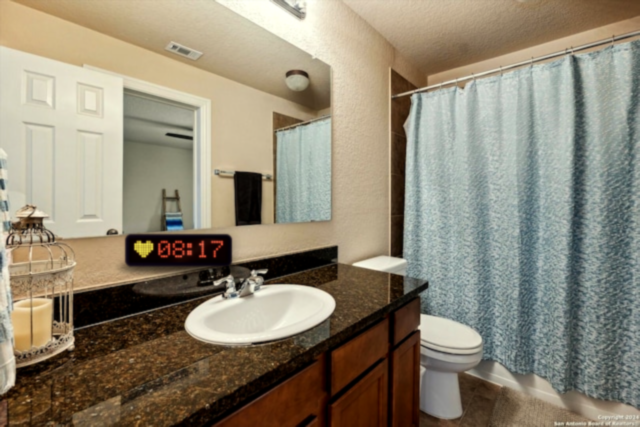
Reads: **8:17**
